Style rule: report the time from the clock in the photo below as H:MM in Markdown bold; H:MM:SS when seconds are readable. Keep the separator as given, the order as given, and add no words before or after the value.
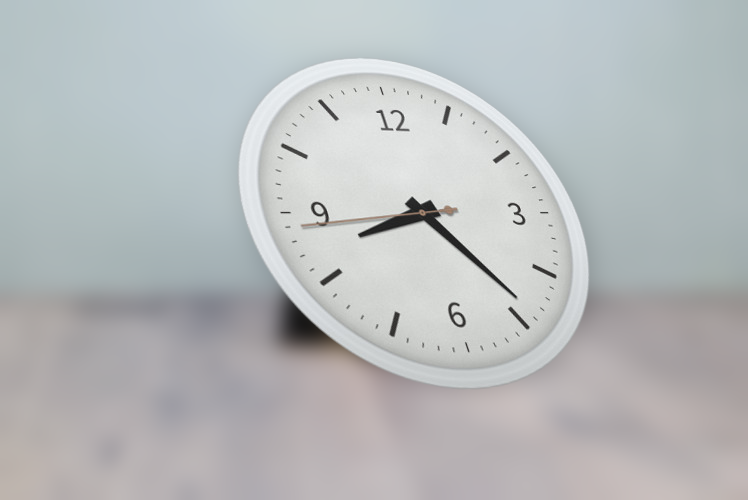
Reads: **8:23:44**
